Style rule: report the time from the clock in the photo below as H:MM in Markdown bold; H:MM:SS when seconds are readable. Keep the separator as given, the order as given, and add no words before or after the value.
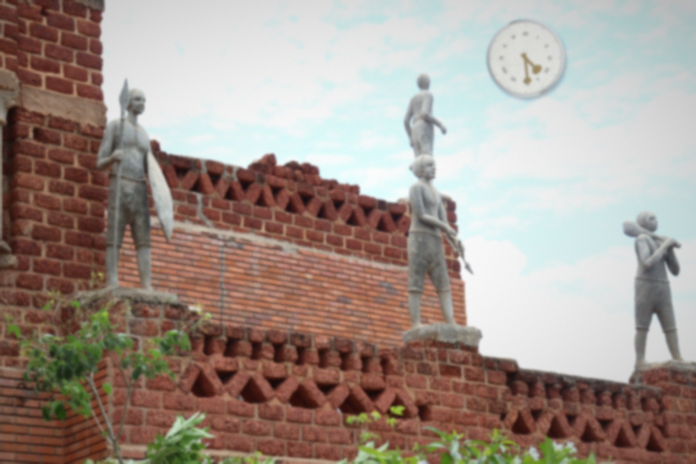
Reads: **4:29**
